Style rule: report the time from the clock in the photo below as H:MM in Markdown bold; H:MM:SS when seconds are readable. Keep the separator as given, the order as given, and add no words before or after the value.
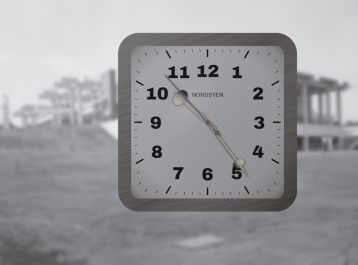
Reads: **10:23:53**
